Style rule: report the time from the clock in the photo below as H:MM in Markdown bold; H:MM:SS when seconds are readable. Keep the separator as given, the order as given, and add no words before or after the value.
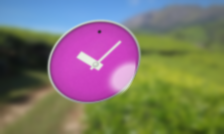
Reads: **10:07**
